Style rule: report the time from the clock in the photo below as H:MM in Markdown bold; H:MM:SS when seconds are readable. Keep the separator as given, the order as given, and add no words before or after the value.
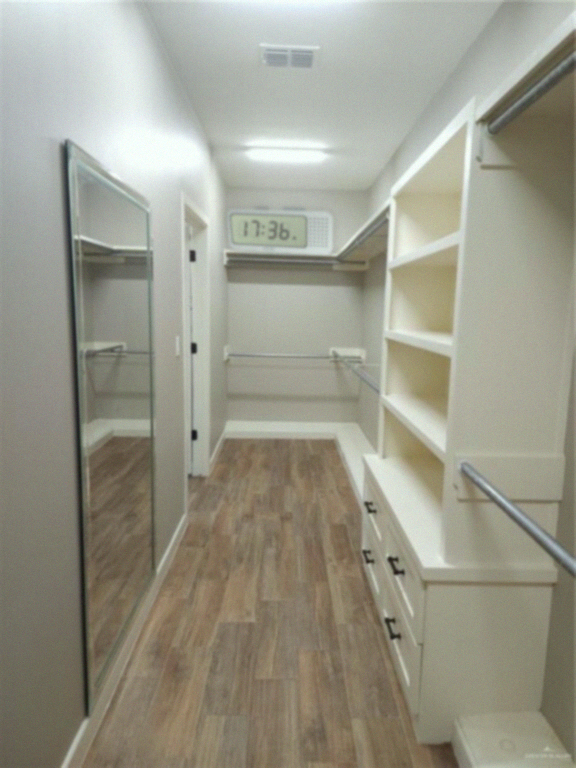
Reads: **17:36**
